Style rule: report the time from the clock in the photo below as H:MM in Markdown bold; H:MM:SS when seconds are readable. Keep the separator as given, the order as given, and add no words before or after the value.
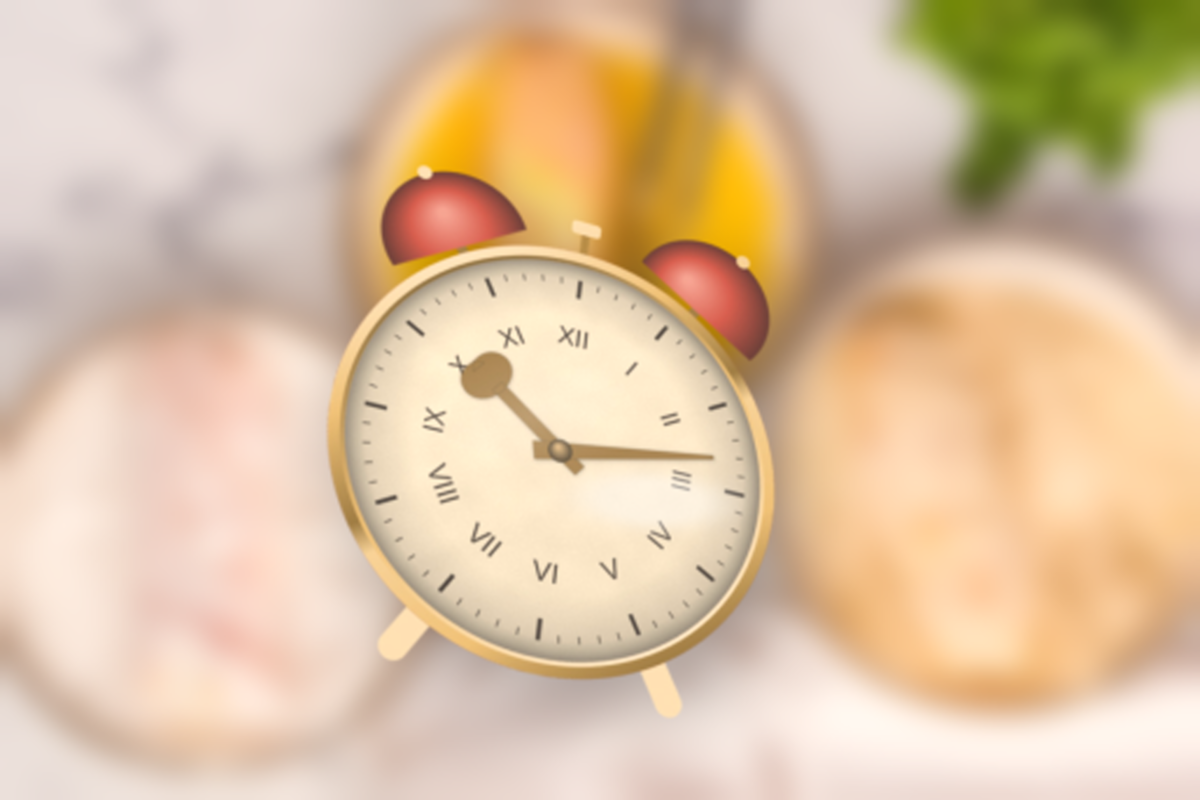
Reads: **10:13**
